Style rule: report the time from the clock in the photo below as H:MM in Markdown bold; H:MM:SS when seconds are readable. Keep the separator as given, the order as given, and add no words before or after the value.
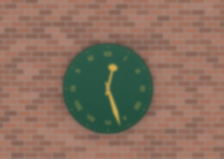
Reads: **12:27**
